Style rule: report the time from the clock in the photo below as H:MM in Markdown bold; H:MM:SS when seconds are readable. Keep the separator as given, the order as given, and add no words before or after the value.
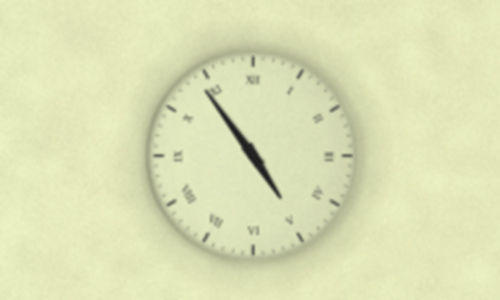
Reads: **4:54**
